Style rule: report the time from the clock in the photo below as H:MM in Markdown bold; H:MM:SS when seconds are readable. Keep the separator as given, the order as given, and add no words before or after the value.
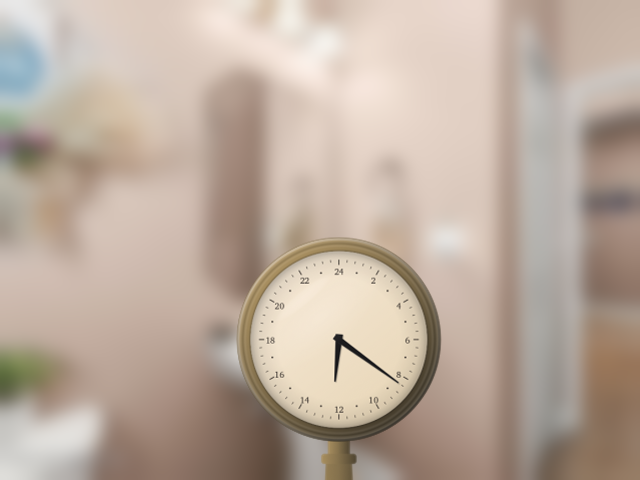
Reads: **12:21**
